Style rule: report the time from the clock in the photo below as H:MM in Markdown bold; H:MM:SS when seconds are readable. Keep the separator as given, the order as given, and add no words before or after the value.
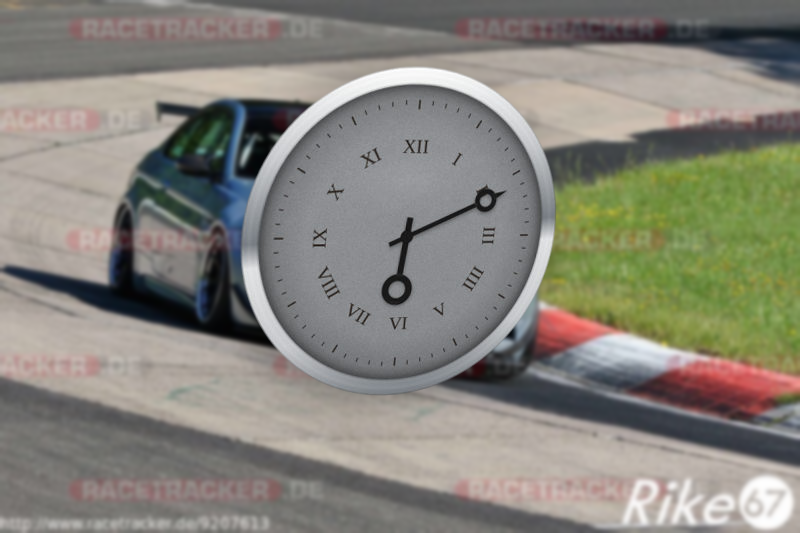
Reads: **6:11**
